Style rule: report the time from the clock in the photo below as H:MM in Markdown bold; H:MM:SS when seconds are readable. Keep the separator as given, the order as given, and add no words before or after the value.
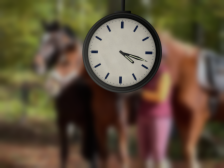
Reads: **4:18**
